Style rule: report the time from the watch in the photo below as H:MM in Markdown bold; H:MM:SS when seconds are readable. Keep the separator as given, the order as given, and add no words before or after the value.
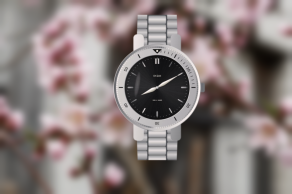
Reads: **8:10**
